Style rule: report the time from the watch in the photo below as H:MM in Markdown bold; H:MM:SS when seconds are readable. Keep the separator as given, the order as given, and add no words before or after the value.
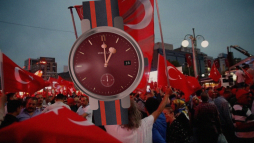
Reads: **1:00**
